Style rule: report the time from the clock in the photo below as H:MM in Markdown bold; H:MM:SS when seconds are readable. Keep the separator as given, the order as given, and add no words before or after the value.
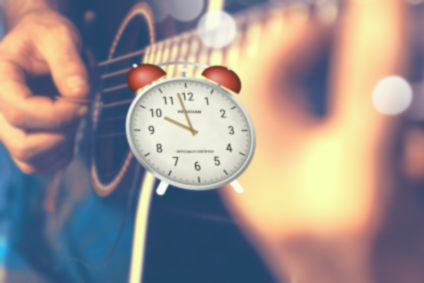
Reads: **9:58**
